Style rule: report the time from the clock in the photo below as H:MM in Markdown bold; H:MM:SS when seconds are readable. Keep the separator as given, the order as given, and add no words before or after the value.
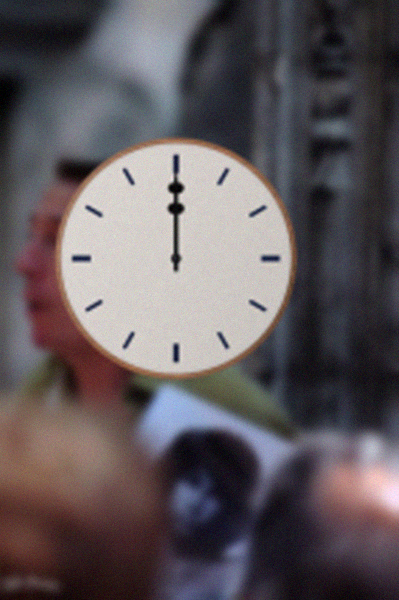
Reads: **12:00**
